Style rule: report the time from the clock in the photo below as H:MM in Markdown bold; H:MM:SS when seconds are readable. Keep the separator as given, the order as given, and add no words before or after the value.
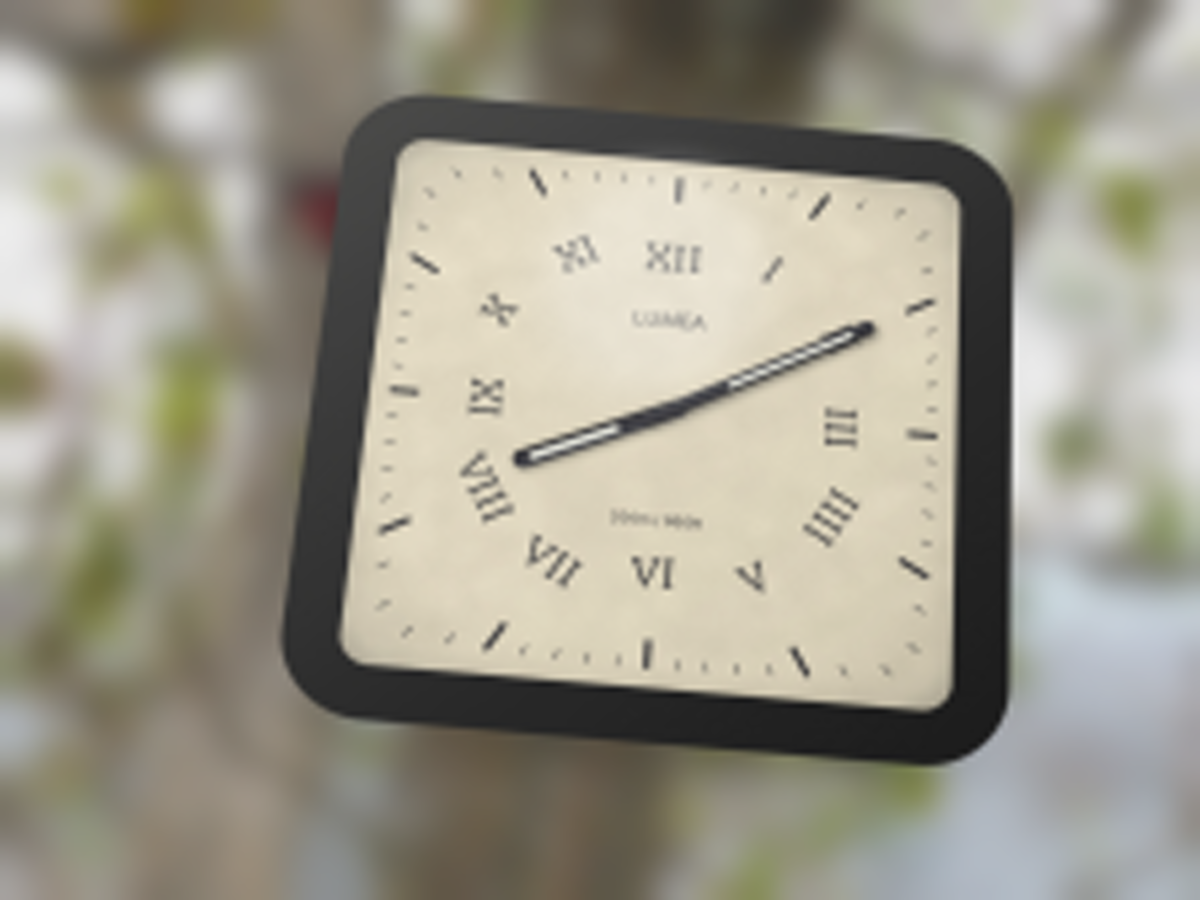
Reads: **8:10**
